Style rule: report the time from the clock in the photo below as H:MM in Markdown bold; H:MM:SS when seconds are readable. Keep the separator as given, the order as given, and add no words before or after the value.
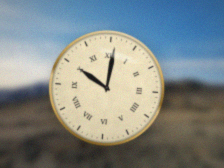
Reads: **10:01**
